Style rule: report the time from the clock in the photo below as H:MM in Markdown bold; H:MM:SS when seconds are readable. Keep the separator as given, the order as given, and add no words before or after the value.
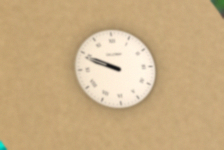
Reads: **9:49**
